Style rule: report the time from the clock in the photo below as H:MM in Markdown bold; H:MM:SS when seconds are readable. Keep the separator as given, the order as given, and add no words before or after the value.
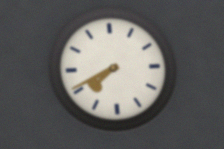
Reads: **7:41**
